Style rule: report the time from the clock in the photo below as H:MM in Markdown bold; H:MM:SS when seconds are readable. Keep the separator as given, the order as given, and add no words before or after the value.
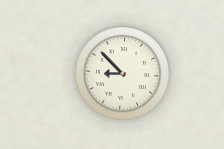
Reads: **8:52**
